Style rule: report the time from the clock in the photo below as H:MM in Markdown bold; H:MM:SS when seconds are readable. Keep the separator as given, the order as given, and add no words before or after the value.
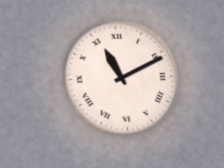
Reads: **11:11**
